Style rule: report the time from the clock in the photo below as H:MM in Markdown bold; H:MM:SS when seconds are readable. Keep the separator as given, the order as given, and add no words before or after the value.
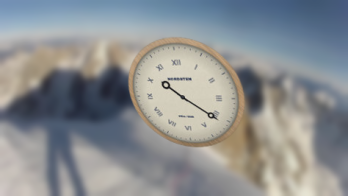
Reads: **10:21**
